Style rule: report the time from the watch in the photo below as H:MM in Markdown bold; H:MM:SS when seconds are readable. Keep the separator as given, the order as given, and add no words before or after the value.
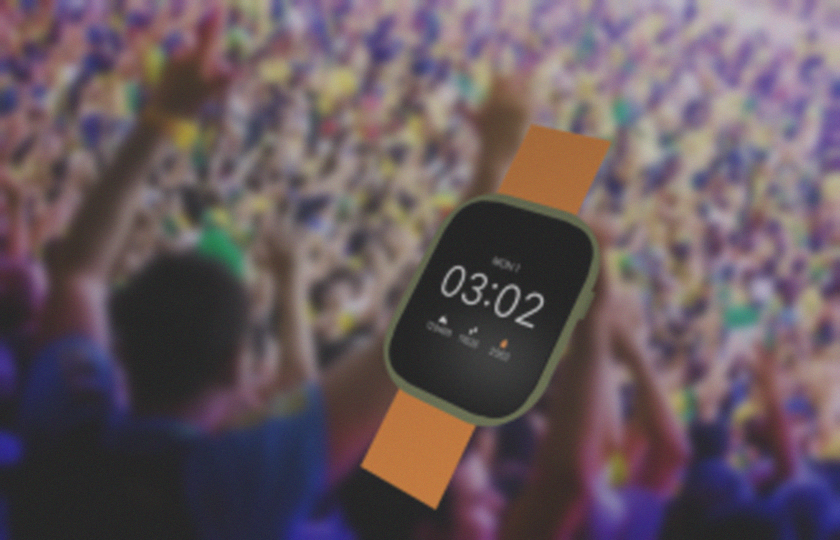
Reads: **3:02**
